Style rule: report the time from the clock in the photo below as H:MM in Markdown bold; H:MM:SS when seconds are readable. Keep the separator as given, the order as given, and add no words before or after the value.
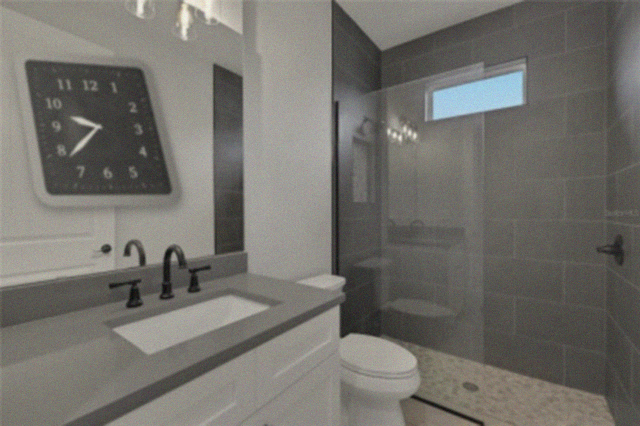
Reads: **9:38**
